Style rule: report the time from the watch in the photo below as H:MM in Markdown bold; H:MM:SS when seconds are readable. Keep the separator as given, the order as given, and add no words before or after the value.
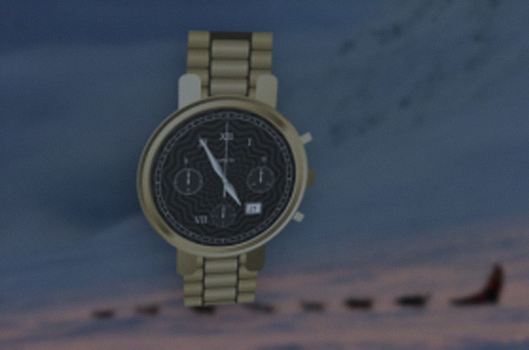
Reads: **4:55**
